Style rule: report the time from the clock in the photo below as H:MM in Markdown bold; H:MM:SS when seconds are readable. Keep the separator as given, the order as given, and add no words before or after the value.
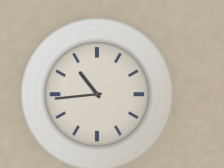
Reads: **10:44**
